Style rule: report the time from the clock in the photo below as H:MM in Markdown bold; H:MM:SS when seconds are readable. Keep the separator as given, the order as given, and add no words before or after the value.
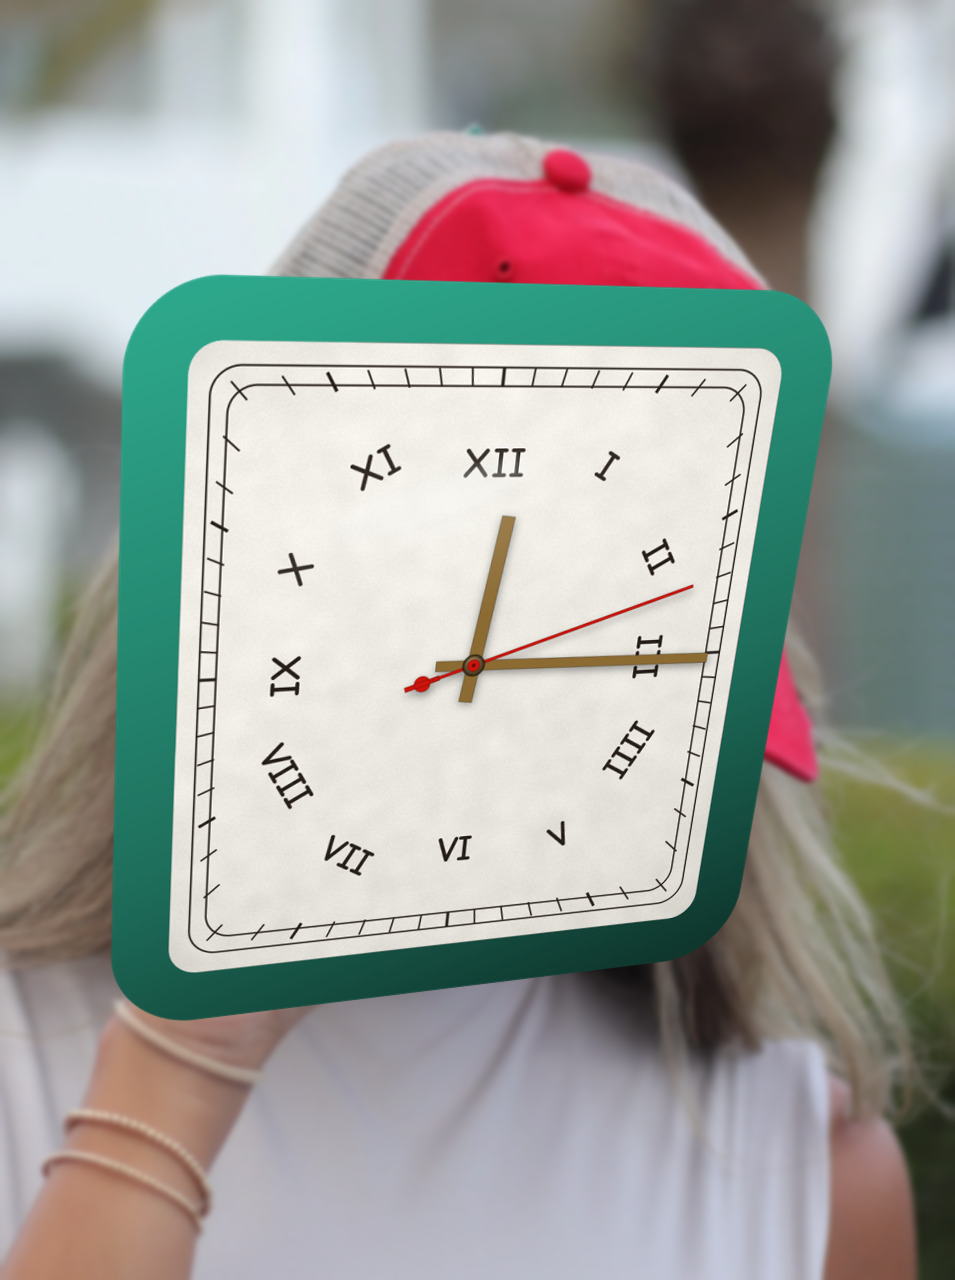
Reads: **12:15:12**
